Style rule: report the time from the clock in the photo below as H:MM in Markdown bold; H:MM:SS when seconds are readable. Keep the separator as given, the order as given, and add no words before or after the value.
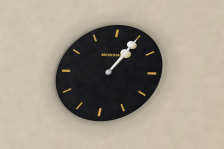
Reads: **1:05**
